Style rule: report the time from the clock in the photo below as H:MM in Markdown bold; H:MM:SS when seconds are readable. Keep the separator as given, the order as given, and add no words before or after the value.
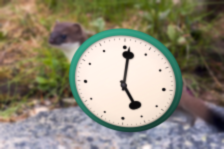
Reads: **5:01**
